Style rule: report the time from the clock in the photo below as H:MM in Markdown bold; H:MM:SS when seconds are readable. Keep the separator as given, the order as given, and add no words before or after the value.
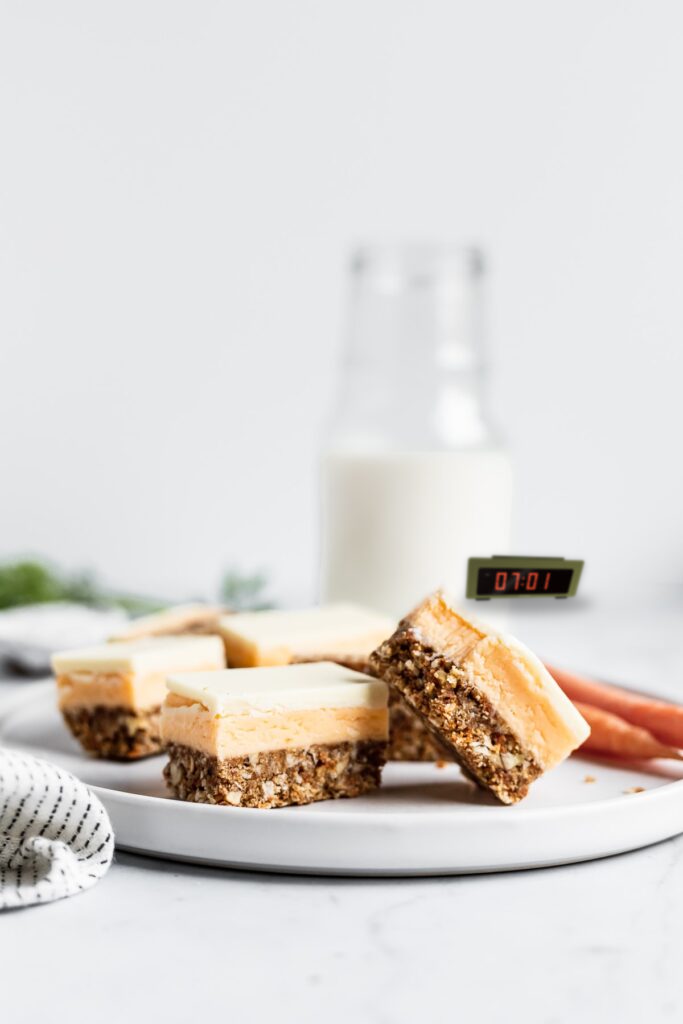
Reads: **7:01**
